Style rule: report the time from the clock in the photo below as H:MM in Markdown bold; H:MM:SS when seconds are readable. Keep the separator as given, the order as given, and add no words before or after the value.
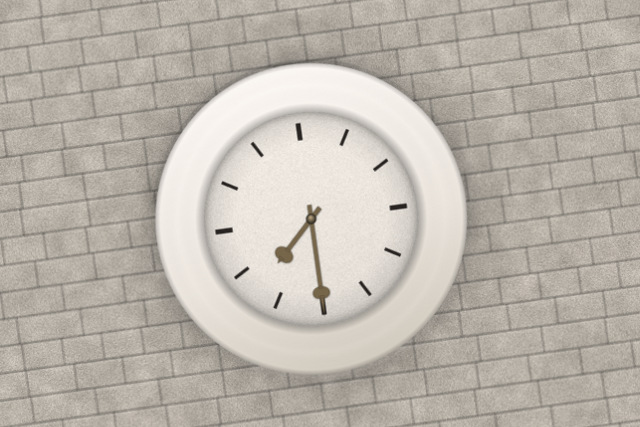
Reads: **7:30**
